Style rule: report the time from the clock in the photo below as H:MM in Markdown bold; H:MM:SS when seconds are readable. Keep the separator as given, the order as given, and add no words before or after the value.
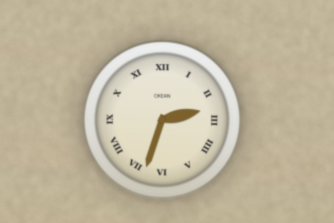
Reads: **2:33**
